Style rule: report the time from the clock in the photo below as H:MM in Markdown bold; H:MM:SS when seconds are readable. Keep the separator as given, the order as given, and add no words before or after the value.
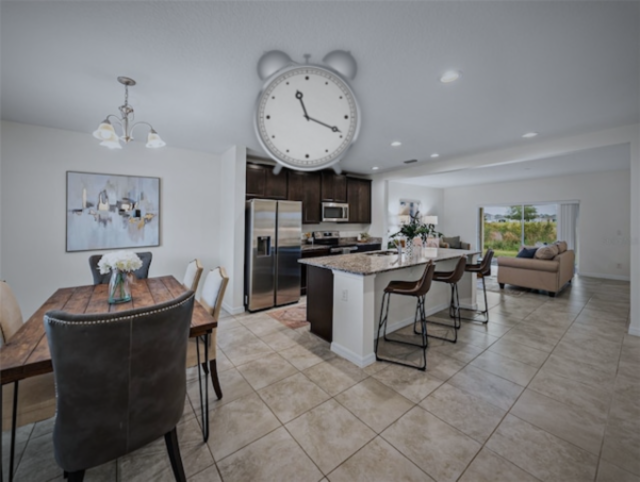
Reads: **11:19**
